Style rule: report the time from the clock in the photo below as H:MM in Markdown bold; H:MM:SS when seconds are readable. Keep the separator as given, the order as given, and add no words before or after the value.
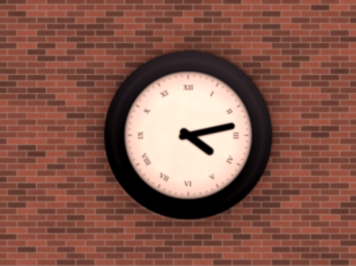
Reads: **4:13**
